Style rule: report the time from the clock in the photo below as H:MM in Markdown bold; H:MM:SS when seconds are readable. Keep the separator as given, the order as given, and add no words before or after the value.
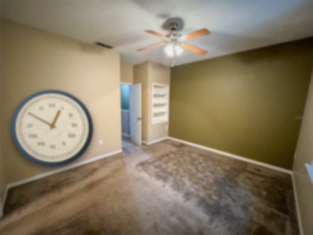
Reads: **12:50**
